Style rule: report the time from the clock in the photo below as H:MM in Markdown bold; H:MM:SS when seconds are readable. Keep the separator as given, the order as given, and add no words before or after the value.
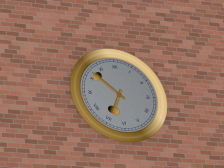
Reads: **6:52**
